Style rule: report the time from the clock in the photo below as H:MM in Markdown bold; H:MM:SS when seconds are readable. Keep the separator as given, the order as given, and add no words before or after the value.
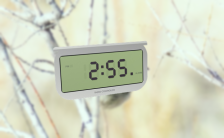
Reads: **2:55**
